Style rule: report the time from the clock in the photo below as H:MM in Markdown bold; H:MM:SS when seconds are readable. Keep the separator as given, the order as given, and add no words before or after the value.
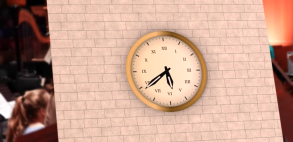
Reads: **5:39**
